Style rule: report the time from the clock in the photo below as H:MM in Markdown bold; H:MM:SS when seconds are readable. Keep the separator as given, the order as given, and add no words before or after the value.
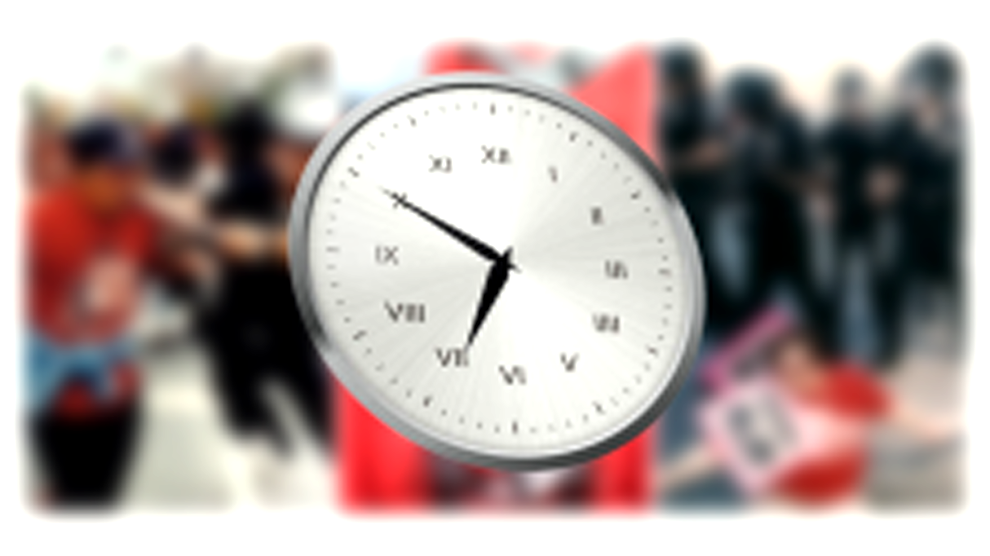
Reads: **6:50**
